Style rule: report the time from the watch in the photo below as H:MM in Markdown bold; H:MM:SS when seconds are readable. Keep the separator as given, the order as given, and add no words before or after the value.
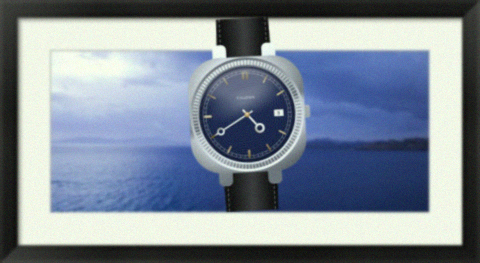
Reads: **4:40**
